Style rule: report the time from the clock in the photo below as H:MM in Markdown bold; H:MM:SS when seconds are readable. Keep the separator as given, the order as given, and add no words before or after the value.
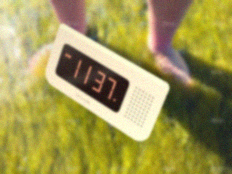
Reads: **11:37**
